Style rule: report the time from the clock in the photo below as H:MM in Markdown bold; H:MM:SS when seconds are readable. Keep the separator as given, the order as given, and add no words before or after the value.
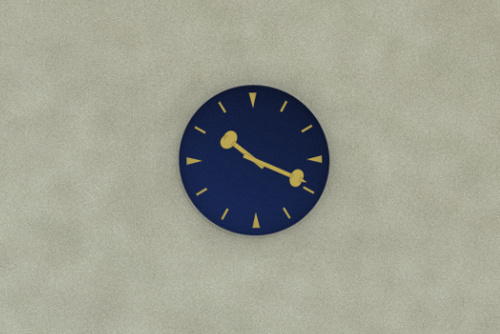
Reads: **10:19**
